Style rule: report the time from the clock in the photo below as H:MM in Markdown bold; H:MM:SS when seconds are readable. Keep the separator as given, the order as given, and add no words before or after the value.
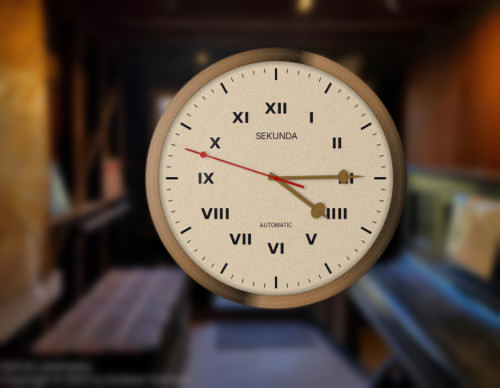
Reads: **4:14:48**
